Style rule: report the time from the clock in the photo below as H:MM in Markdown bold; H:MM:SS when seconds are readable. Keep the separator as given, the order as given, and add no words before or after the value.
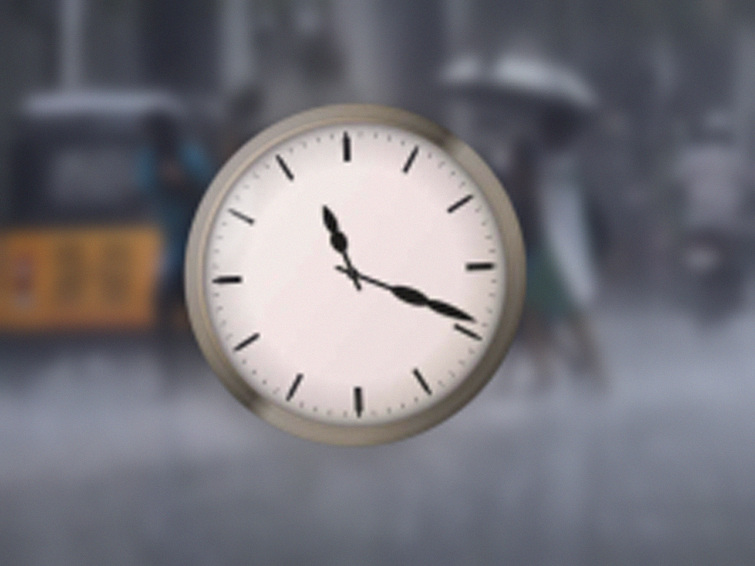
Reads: **11:19**
